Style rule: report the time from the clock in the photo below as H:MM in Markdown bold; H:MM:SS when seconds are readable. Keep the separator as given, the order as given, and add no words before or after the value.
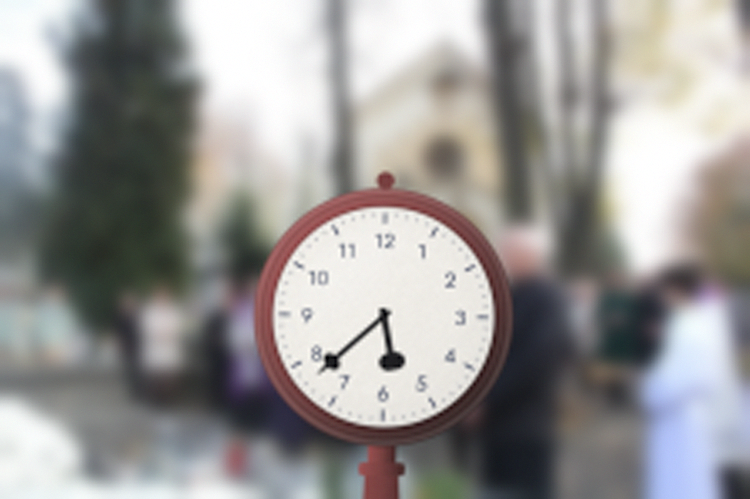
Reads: **5:38**
